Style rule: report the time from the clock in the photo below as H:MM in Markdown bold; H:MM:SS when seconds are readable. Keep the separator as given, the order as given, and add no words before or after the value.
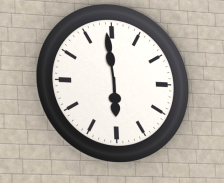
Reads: **5:59**
